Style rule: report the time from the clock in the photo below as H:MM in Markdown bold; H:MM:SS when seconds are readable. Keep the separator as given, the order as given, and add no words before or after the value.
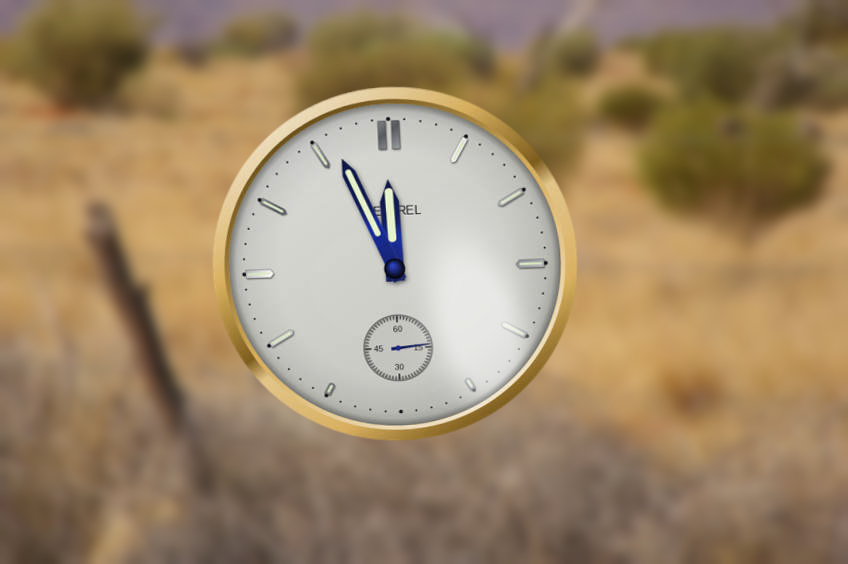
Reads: **11:56:14**
